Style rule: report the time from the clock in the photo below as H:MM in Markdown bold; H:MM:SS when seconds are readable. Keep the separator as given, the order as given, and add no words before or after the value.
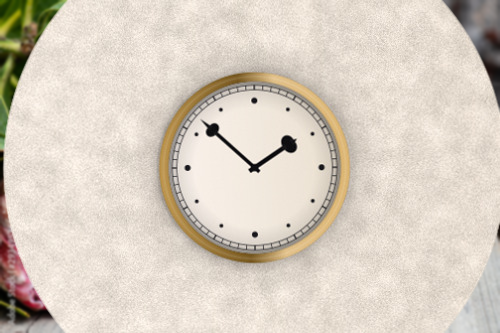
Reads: **1:52**
